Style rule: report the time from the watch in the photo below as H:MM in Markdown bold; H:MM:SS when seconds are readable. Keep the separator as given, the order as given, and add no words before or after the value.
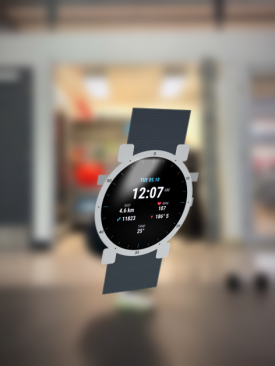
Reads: **12:07**
